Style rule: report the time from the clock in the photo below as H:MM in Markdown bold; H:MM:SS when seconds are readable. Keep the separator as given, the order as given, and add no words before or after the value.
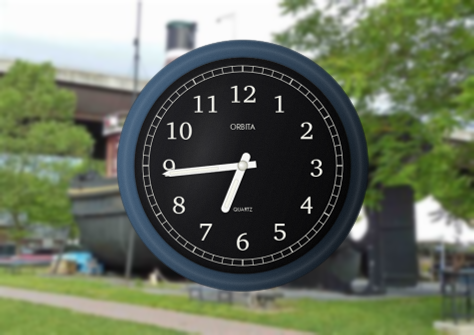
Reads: **6:44**
